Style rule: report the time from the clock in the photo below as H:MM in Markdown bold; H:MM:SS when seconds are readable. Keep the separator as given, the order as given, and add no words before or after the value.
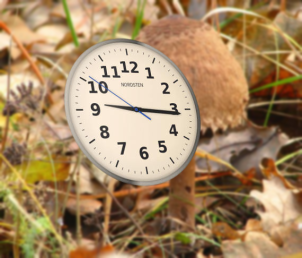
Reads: **9:15:51**
